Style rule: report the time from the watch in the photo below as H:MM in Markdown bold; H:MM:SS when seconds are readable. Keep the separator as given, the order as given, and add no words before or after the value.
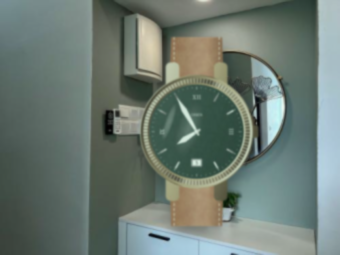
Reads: **7:55**
